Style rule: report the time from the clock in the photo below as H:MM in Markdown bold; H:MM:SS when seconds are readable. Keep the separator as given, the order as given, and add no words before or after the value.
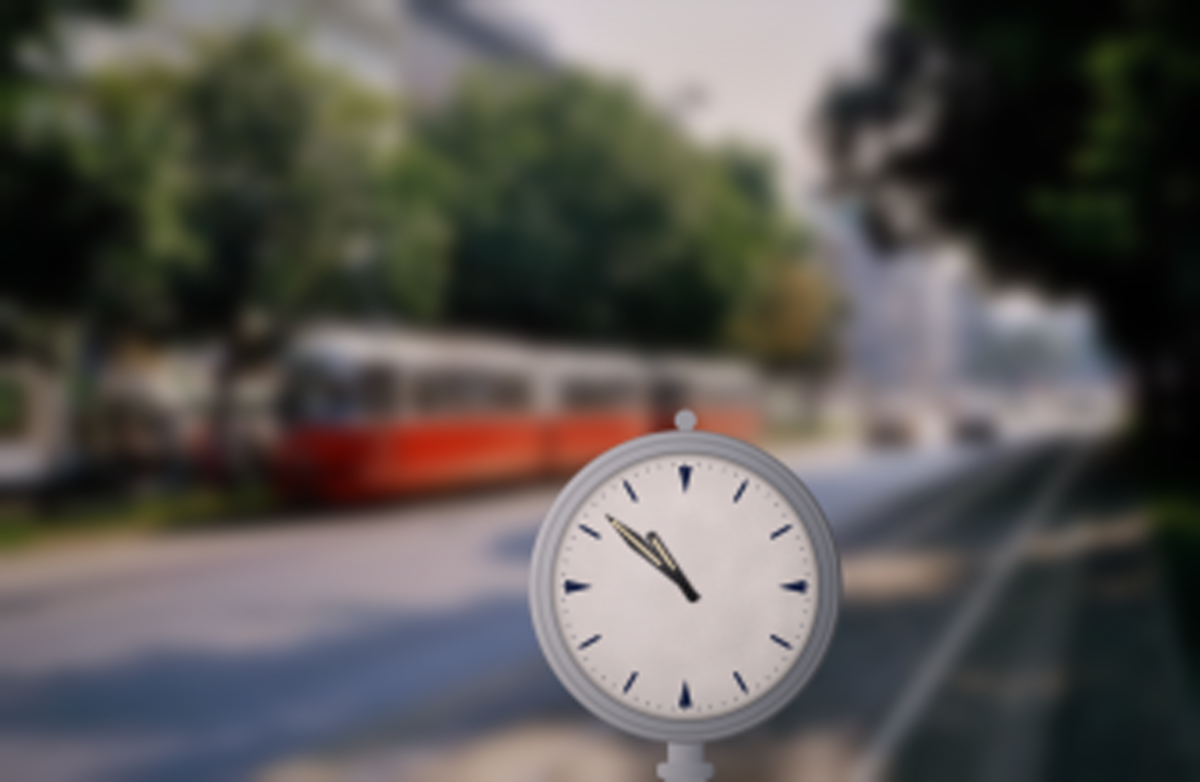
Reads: **10:52**
